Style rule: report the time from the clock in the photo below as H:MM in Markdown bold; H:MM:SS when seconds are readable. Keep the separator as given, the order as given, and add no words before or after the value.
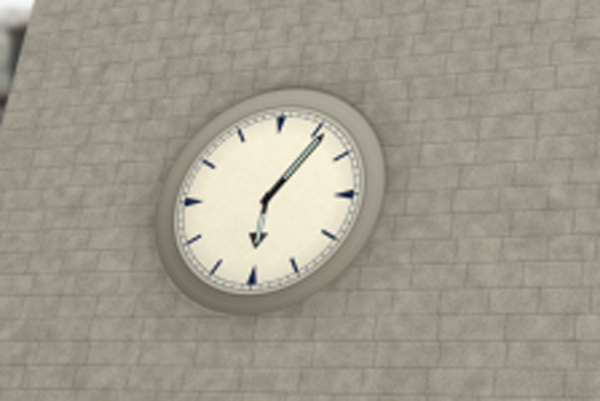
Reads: **6:06**
